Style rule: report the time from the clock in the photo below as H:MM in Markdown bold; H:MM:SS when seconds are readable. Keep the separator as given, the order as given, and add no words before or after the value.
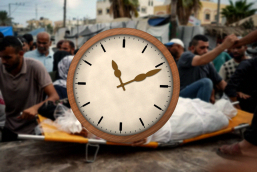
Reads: **11:11**
